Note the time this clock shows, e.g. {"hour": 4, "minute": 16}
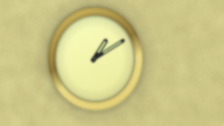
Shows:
{"hour": 1, "minute": 10}
